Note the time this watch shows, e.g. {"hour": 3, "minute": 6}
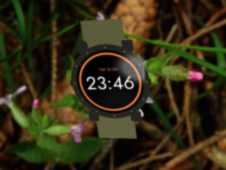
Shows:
{"hour": 23, "minute": 46}
